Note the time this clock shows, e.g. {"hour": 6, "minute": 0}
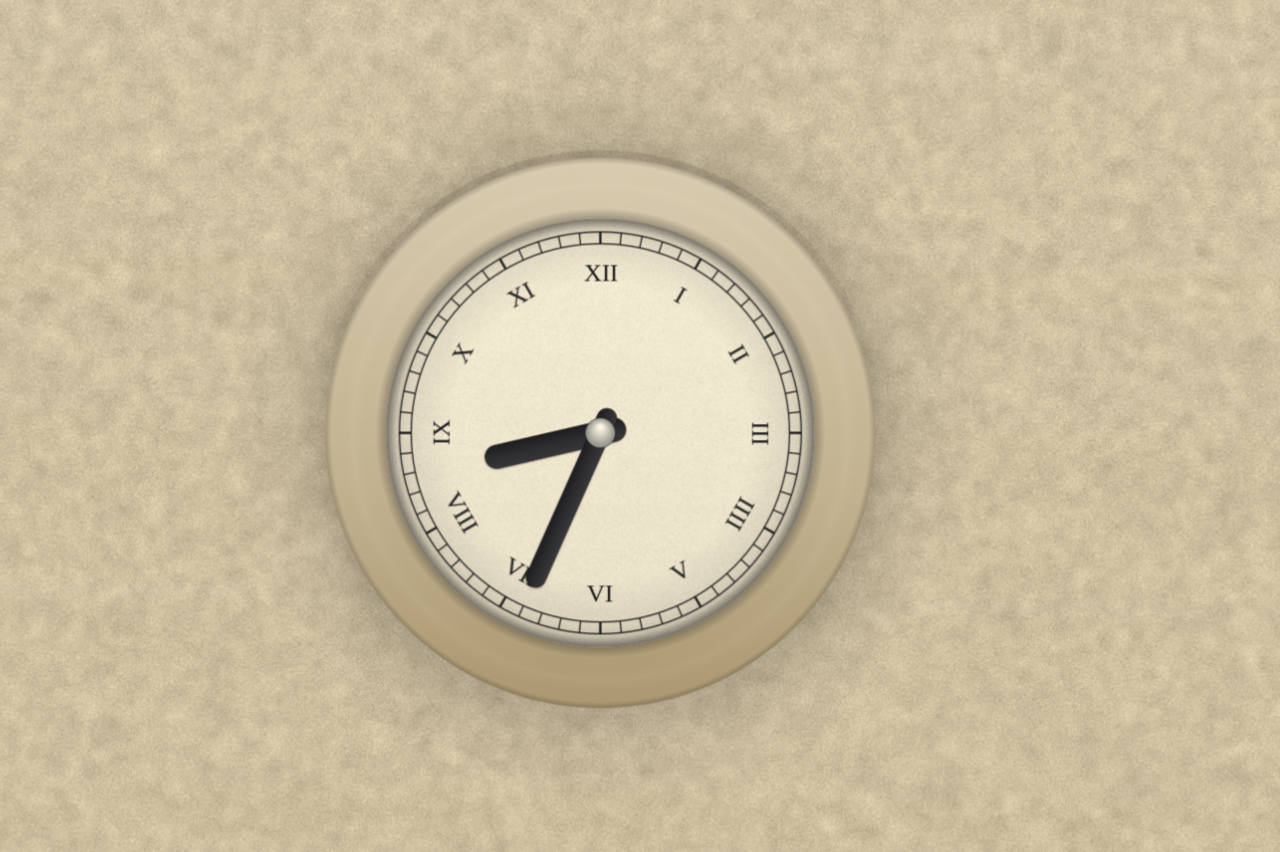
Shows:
{"hour": 8, "minute": 34}
